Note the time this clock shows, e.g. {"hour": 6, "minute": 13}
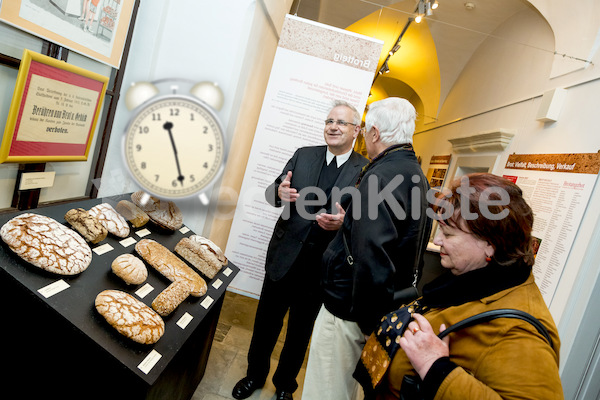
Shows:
{"hour": 11, "minute": 28}
